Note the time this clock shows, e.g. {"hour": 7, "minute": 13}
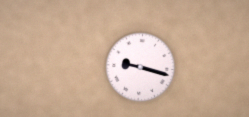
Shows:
{"hour": 9, "minute": 17}
